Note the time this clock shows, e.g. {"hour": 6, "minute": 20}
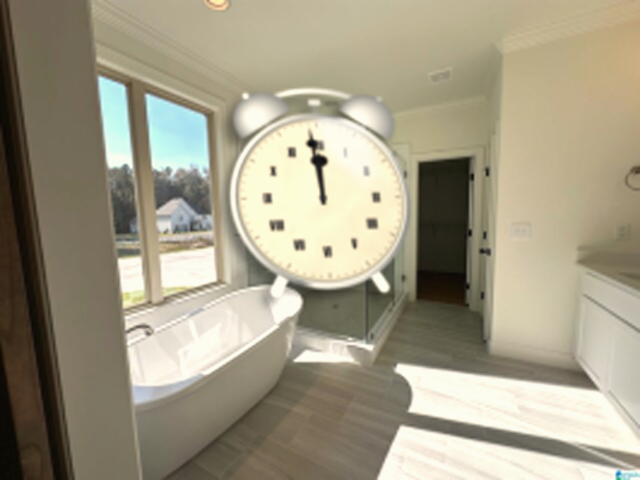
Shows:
{"hour": 11, "minute": 59}
